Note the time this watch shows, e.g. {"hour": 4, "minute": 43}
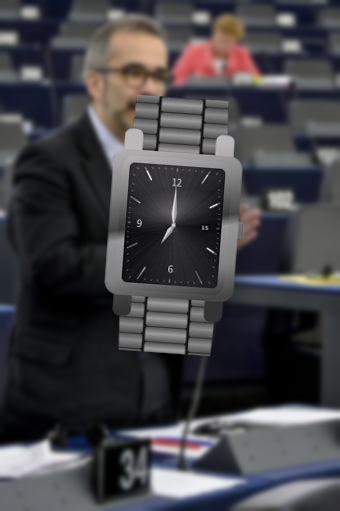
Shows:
{"hour": 7, "minute": 0}
